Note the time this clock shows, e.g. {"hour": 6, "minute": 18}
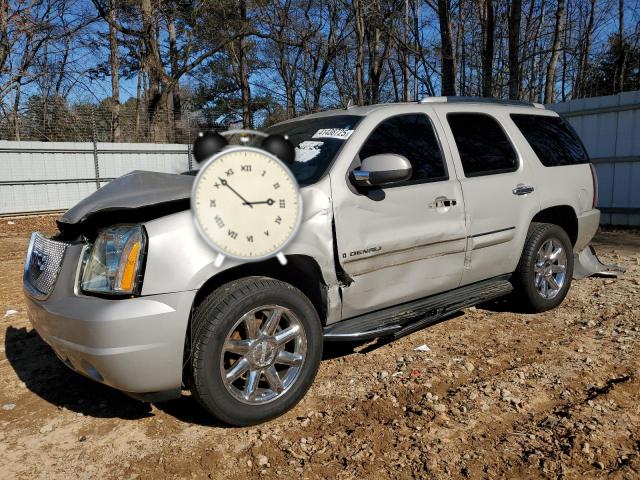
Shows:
{"hour": 2, "minute": 52}
